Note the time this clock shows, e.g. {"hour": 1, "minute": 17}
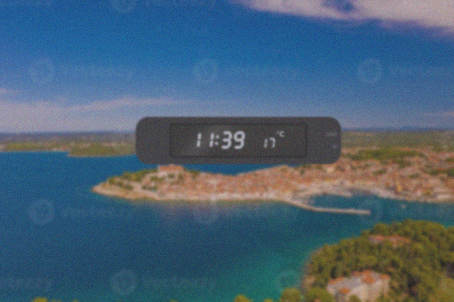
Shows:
{"hour": 11, "minute": 39}
